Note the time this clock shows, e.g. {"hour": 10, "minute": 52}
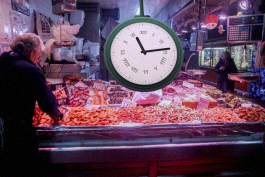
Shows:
{"hour": 11, "minute": 14}
